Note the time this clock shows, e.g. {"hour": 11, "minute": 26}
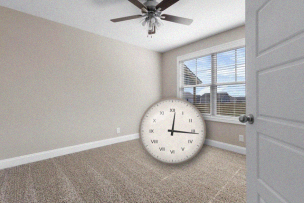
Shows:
{"hour": 12, "minute": 16}
